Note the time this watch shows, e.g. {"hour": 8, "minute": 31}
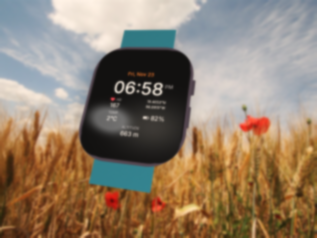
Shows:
{"hour": 6, "minute": 58}
